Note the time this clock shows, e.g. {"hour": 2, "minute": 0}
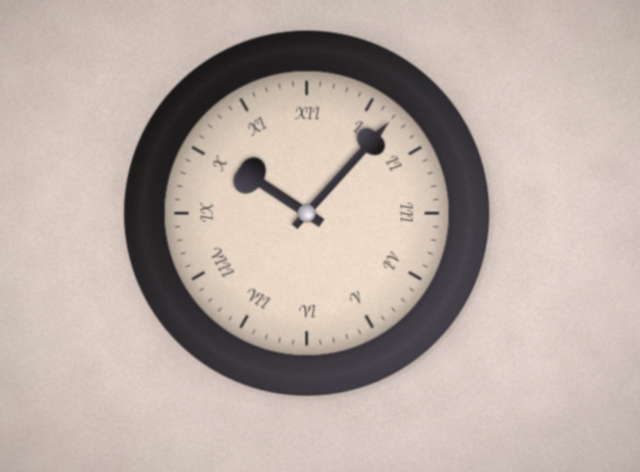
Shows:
{"hour": 10, "minute": 7}
